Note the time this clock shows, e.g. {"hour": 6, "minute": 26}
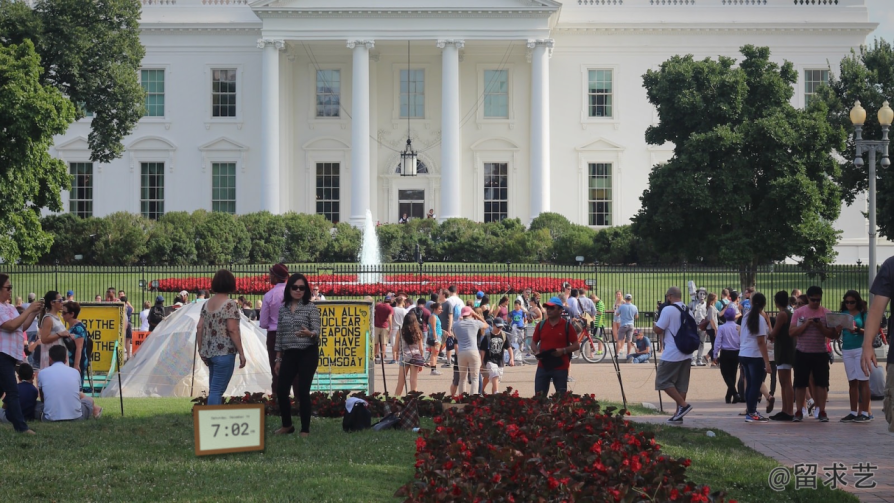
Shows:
{"hour": 7, "minute": 2}
